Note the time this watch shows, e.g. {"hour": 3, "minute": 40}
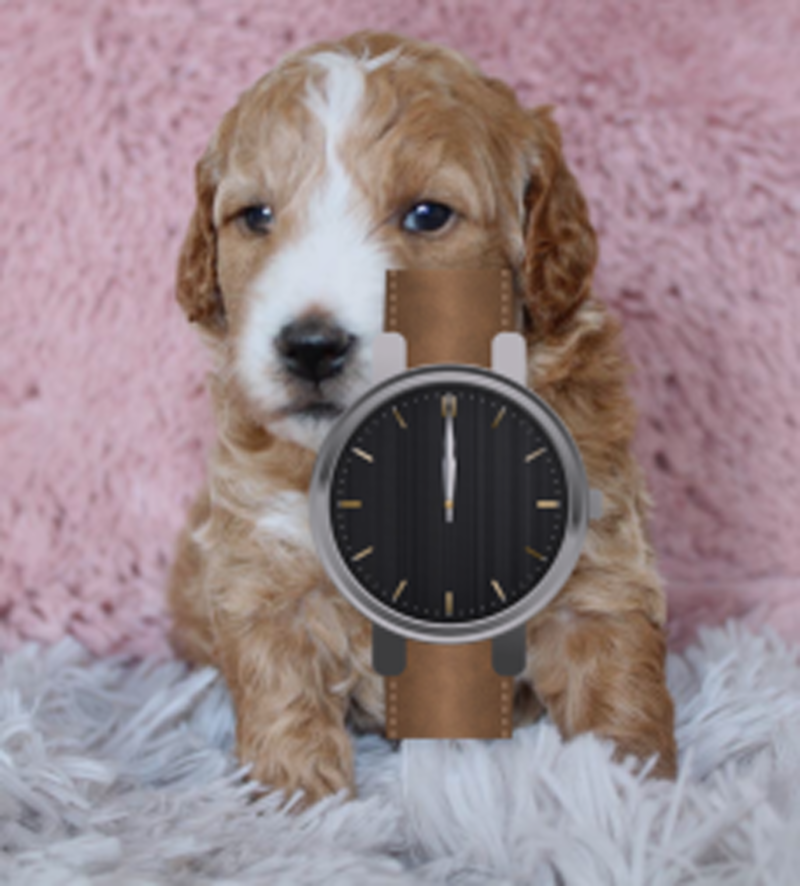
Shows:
{"hour": 12, "minute": 0}
